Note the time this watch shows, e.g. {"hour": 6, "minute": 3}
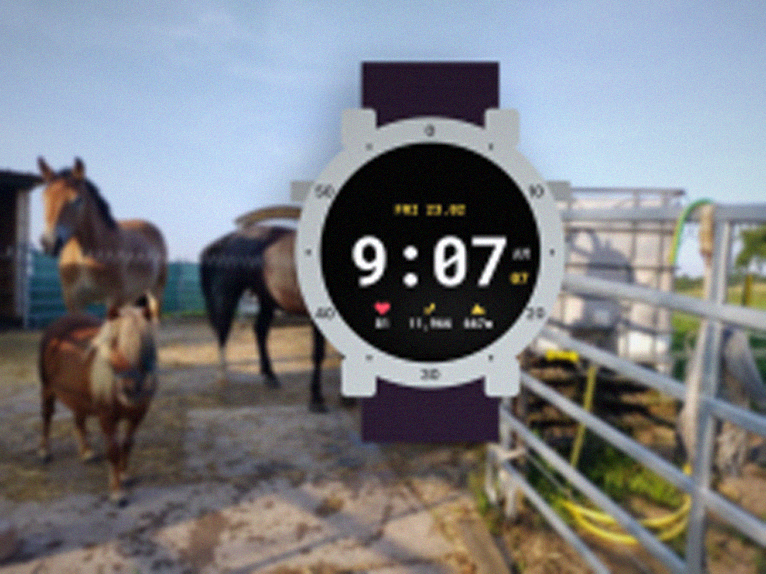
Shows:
{"hour": 9, "minute": 7}
